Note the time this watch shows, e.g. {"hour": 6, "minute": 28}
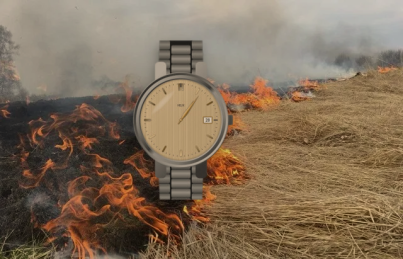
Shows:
{"hour": 1, "minute": 6}
